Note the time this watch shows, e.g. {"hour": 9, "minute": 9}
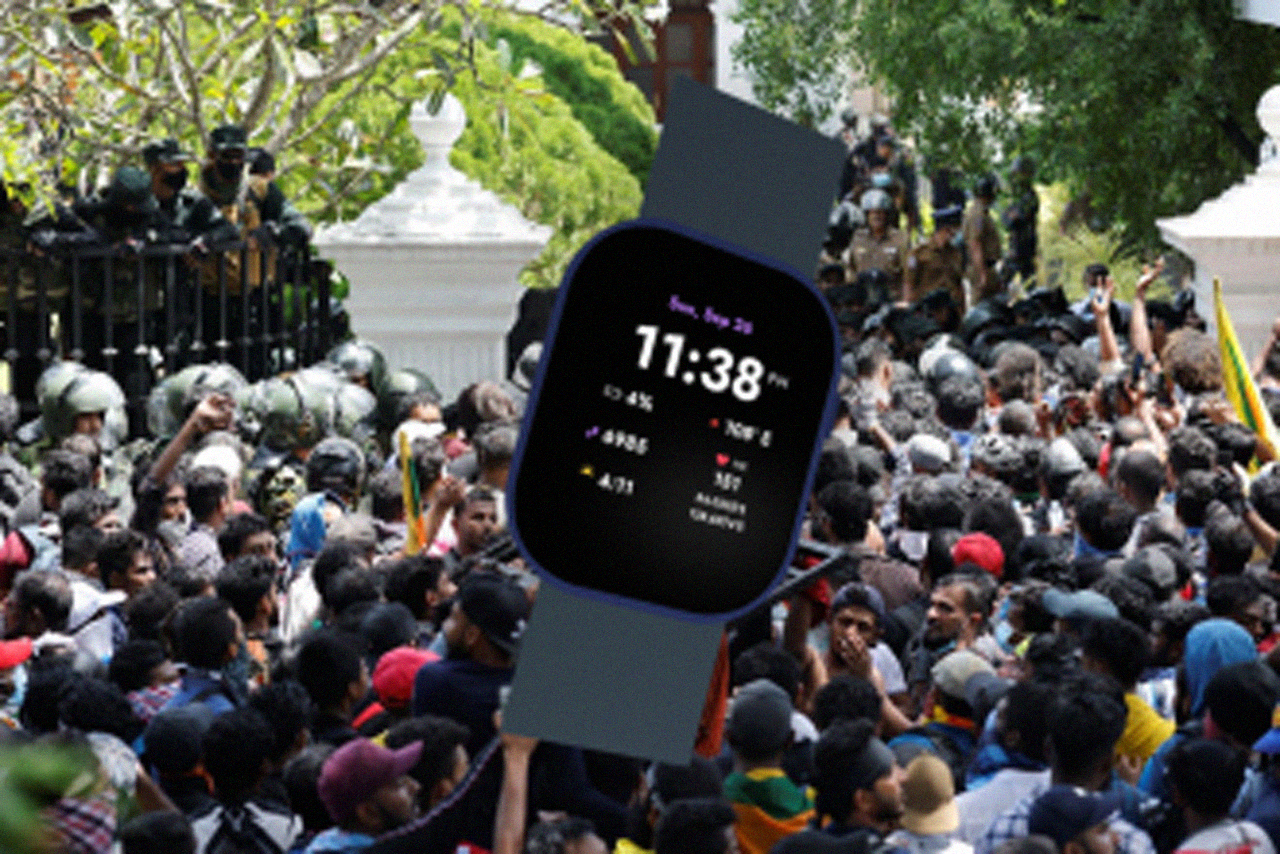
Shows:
{"hour": 11, "minute": 38}
